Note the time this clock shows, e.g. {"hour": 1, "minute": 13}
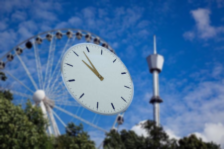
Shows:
{"hour": 10, "minute": 58}
